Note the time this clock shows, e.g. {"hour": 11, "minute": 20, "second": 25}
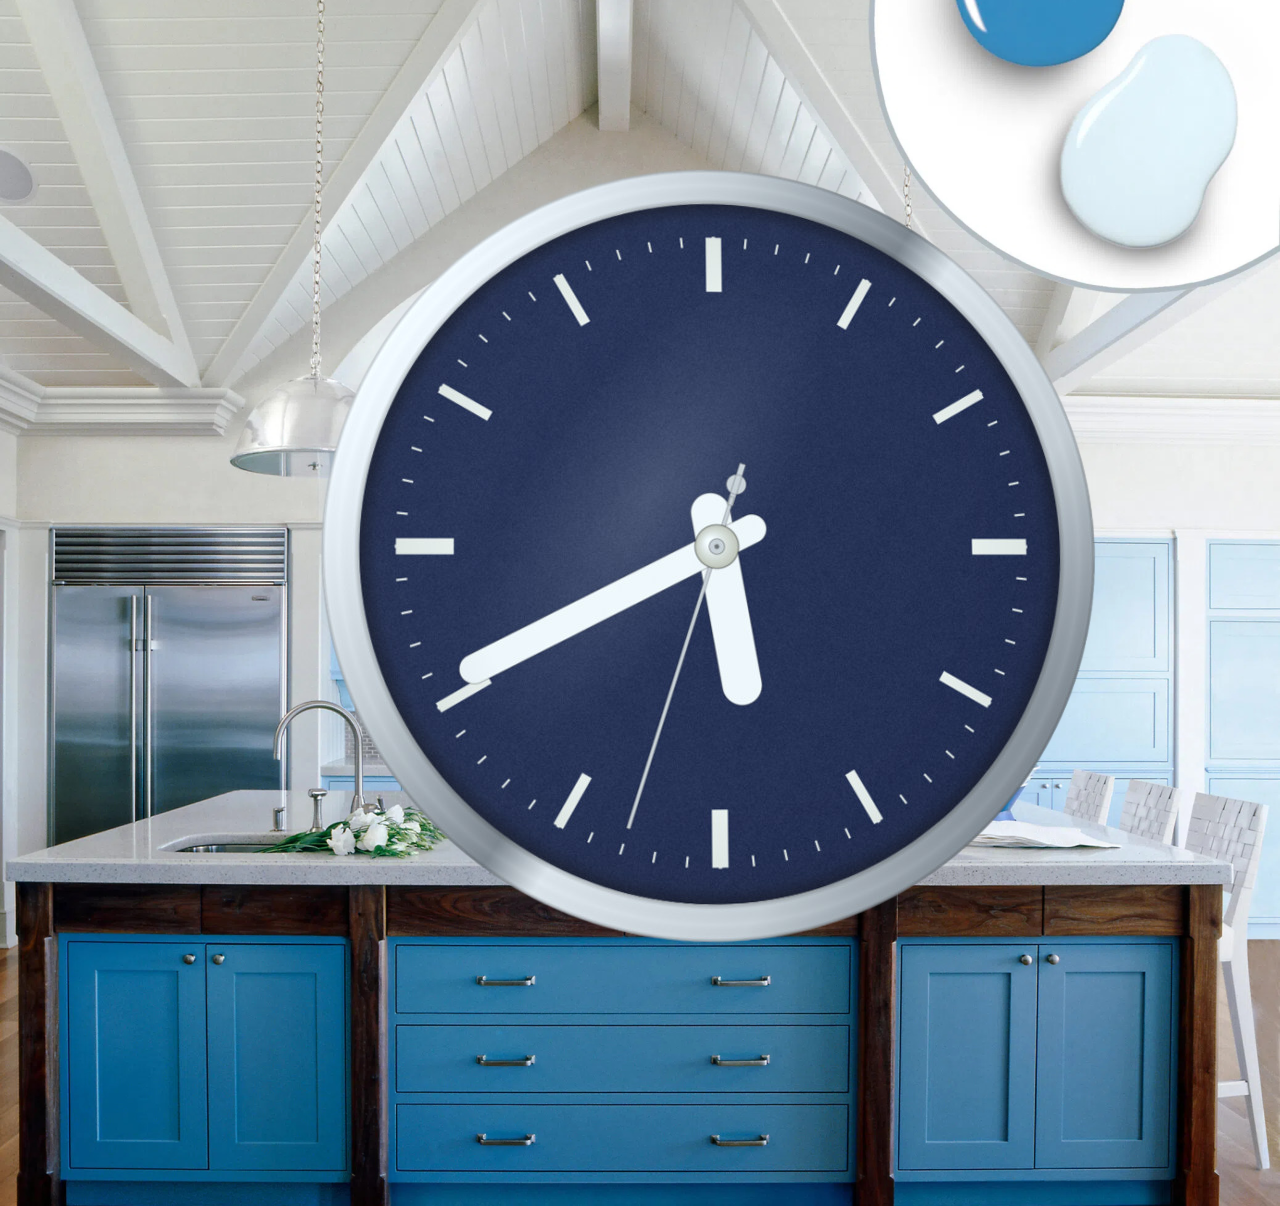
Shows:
{"hour": 5, "minute": 40, "second": 33}
